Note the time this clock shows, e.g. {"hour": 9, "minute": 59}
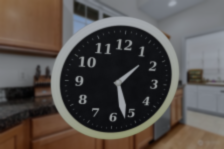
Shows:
{"hour": 1, "minute": 27}
